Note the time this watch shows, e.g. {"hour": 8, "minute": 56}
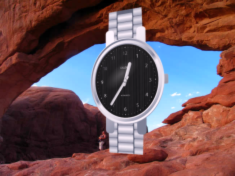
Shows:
{"hour": 12, "minute": 36}
